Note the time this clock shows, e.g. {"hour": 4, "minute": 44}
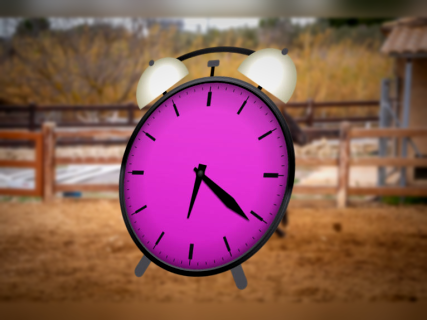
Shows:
{"hour": 6, "minute": 21}
